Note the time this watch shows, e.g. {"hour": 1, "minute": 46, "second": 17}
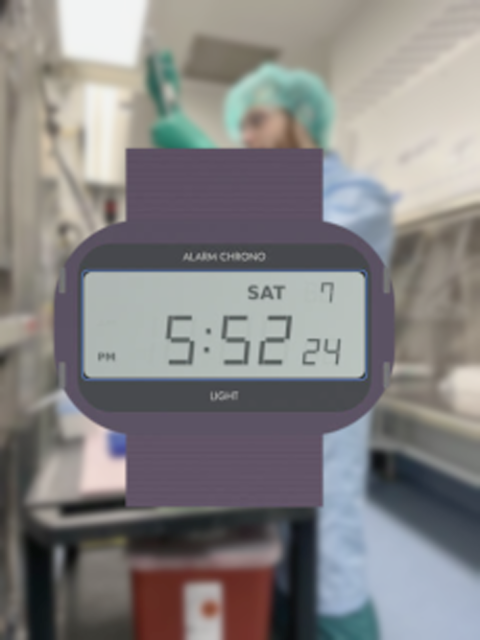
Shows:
{"hour": 5, "minute": 52, "second": 24}
